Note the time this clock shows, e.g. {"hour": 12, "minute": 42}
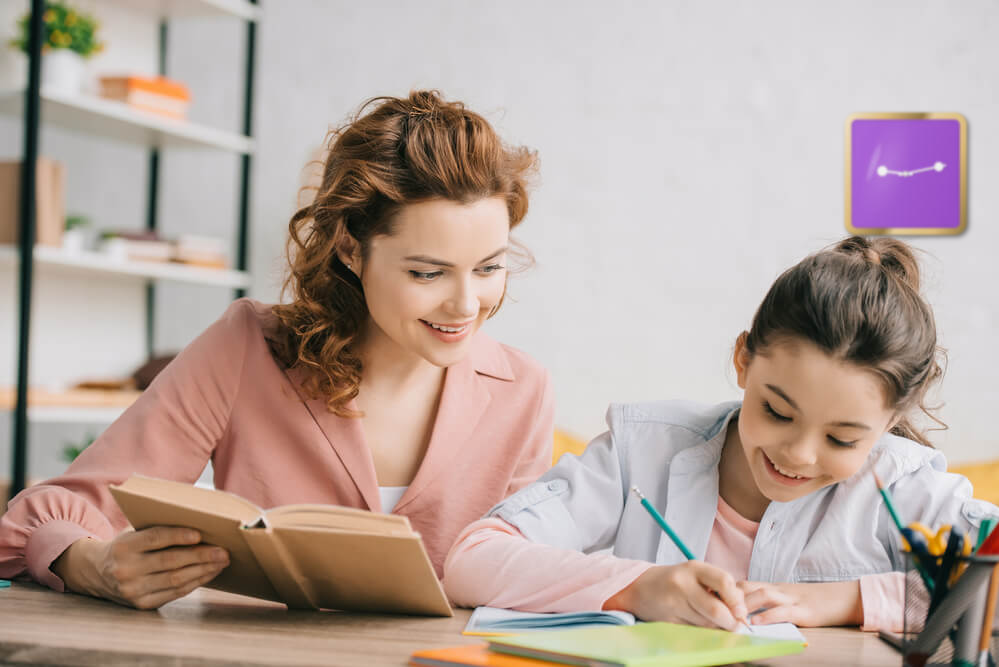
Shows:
{"hour": 9, "minute": 13}
